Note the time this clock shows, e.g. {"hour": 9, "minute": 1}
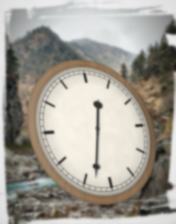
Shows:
{"hour": 12, "minute": 33}
